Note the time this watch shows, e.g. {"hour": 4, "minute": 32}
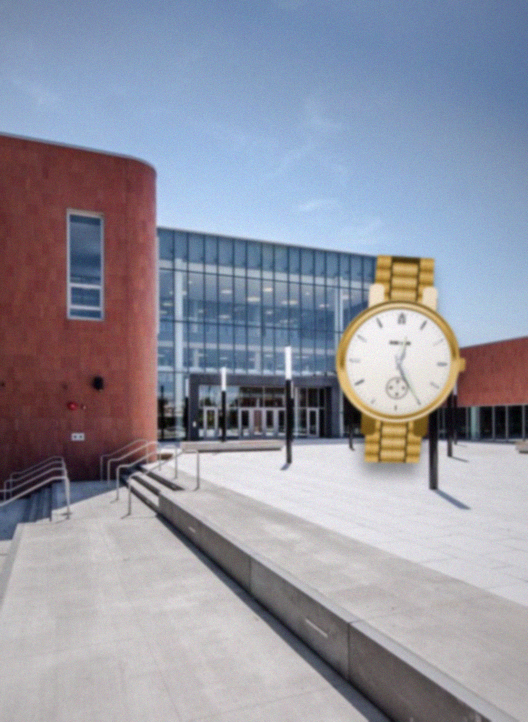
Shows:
{"hour": 12, "minute": 25}
